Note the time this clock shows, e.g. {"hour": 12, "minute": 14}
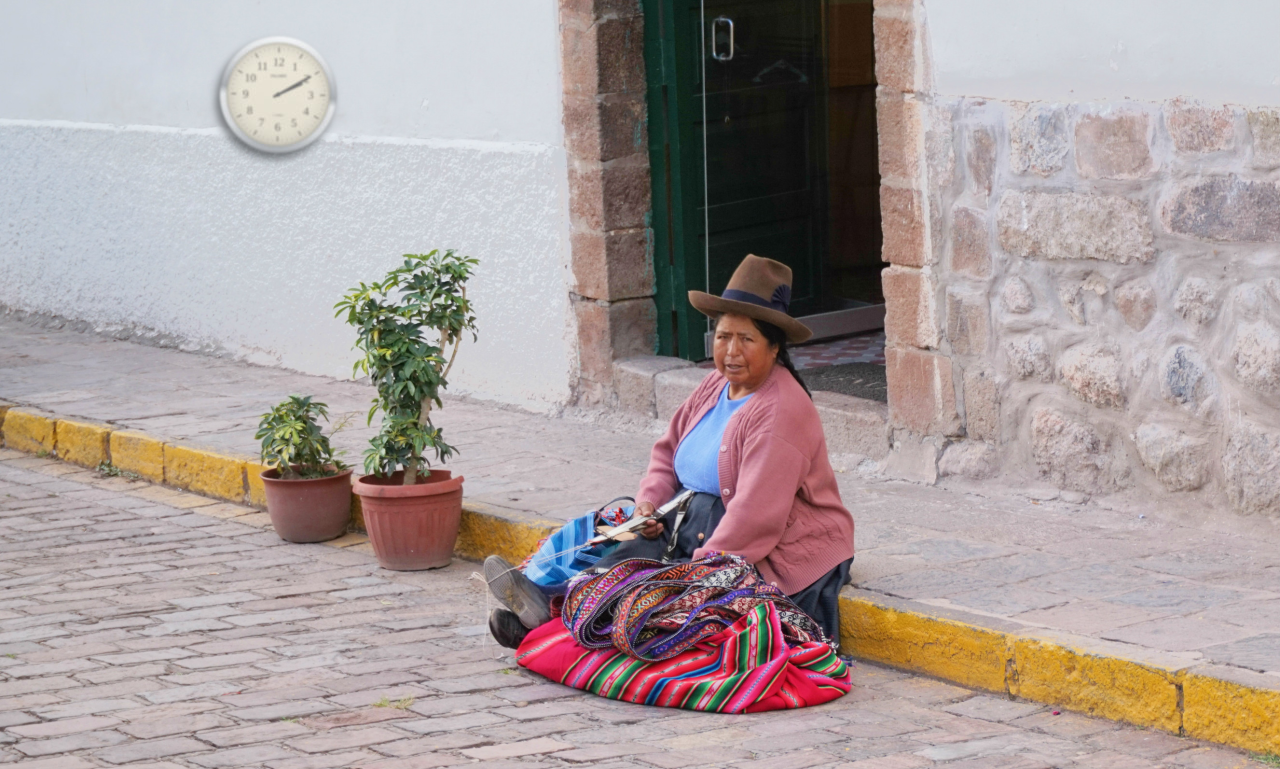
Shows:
{"hour": 2, "minute": 10}
